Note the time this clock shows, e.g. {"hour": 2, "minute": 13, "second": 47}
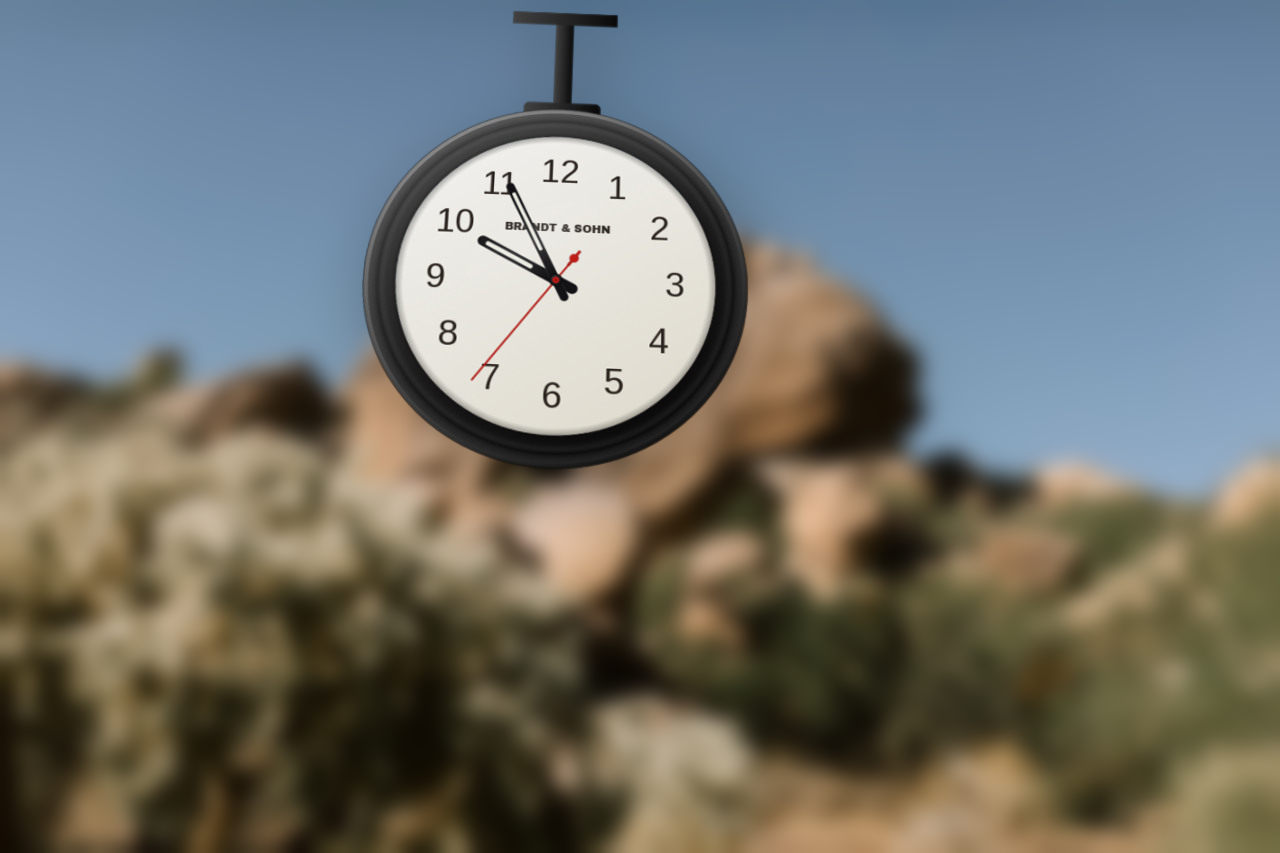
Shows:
{"hour": 9, "minute": 55, "second": 36}
